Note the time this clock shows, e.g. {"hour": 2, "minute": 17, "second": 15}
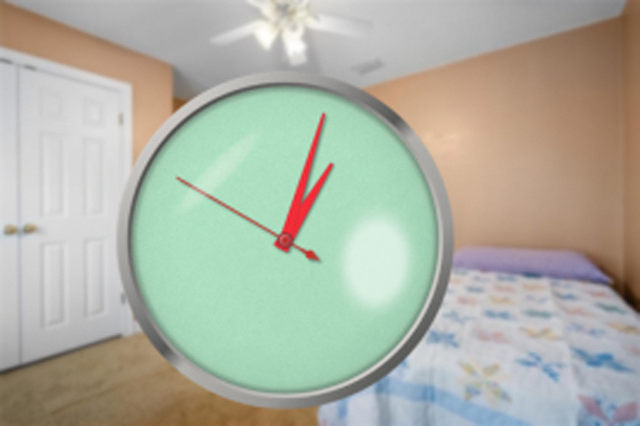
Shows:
{"hour": 1, "minute": 2, "second": 50}
